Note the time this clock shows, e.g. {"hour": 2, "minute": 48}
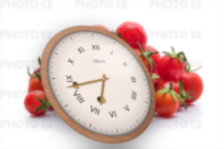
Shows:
{"hour": 6, "minute": 43}
